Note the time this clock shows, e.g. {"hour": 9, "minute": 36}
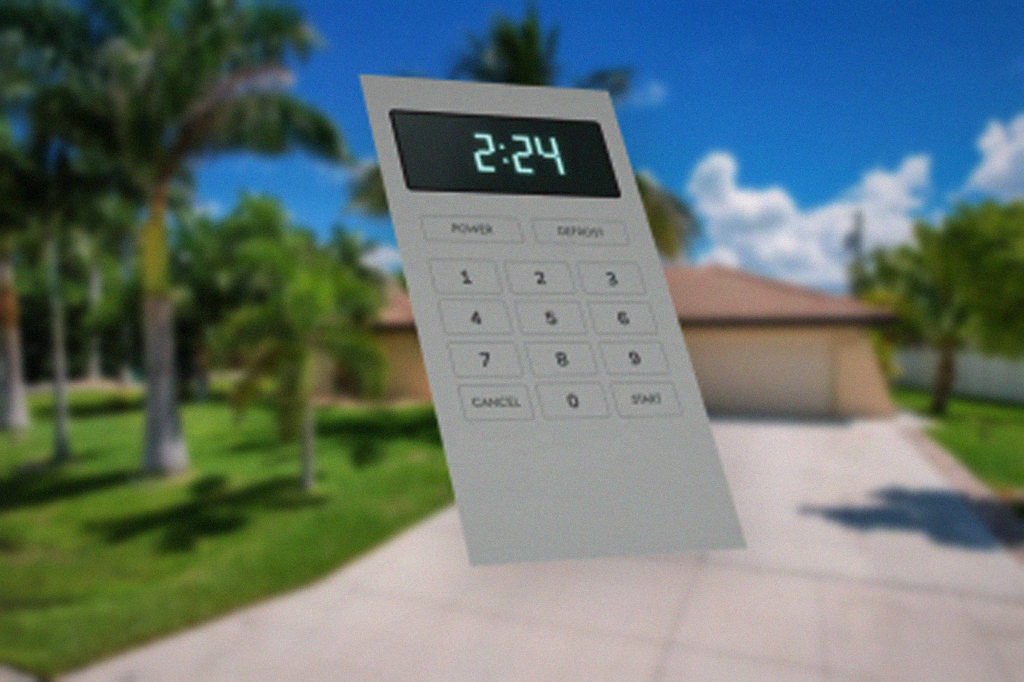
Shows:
{"hour": 2, "minute": 24}
